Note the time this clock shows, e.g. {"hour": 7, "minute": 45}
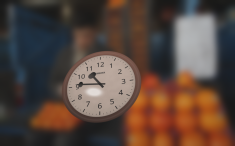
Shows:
{"hour": 10, "minute": 46}
